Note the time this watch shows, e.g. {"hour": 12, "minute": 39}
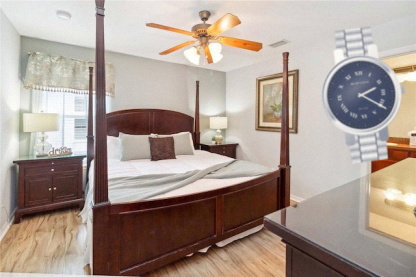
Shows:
{"hour": 2, "minute": 21}
